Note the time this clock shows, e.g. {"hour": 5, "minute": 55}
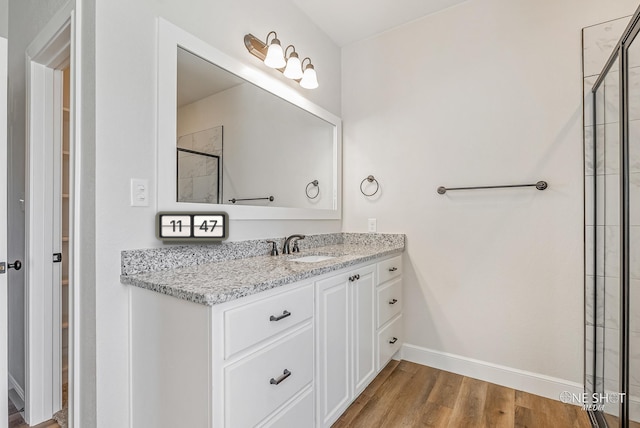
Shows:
{"hour": 11, "minute": 47}
